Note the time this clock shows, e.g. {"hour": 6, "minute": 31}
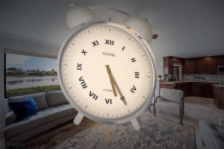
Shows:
{"hour": 5, "minute": 25}
